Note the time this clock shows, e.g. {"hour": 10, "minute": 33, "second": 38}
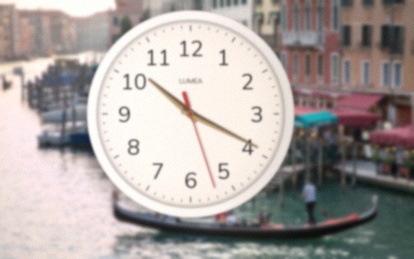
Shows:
{"hour": 10, "minute": 19, "second": 27}
